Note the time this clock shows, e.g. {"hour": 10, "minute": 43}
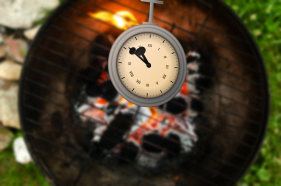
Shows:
{"hour": 10, "minute": 51}
